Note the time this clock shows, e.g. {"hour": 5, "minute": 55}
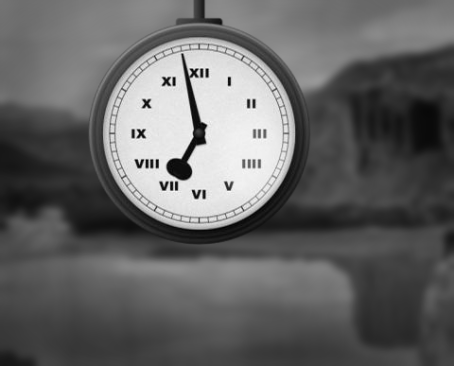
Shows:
{"hour": 6, "minute": 58}
